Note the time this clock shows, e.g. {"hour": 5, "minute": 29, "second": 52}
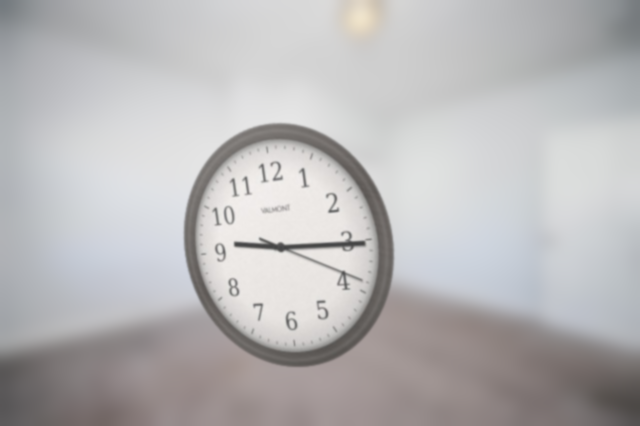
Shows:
{"hour": 9, "minute": 15, "second": 19}
